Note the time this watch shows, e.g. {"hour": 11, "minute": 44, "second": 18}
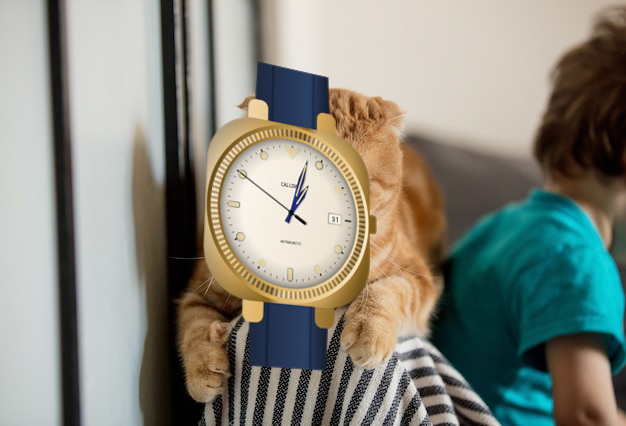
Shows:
{"hour": 1, "minute": 2, "second": 50}
